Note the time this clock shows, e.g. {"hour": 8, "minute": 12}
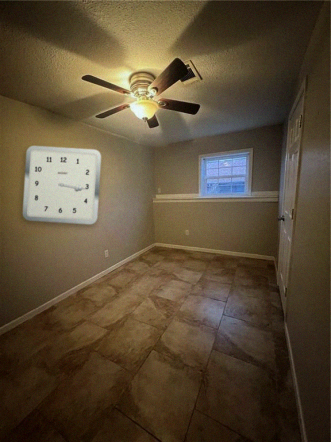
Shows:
{"hour": 3, "minute": 16}
